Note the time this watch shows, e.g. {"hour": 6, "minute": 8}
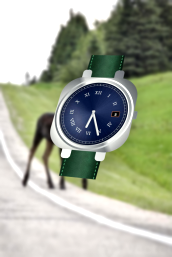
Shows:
{"hour": 6, "minute": 26}
